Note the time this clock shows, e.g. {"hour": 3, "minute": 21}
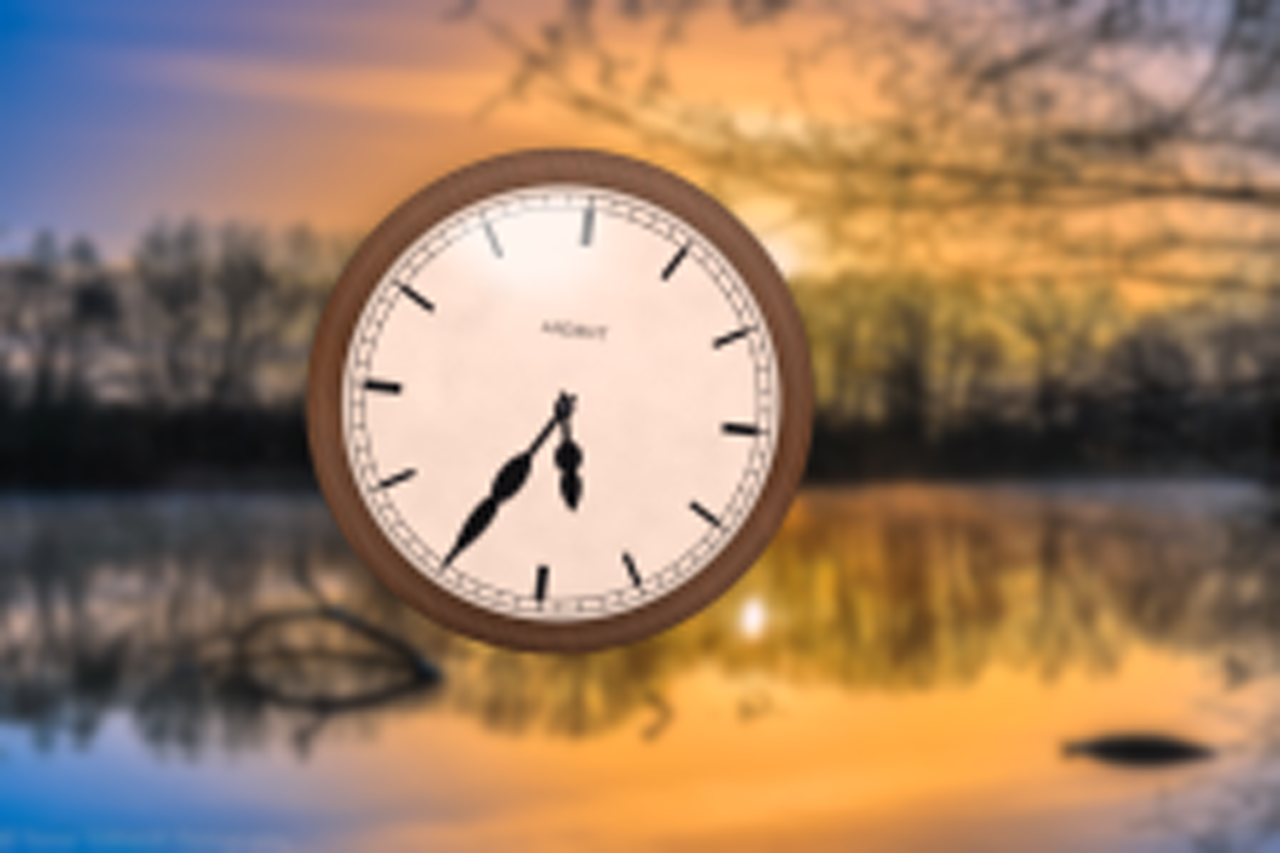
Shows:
{"hour": 5, "minute": 35}
